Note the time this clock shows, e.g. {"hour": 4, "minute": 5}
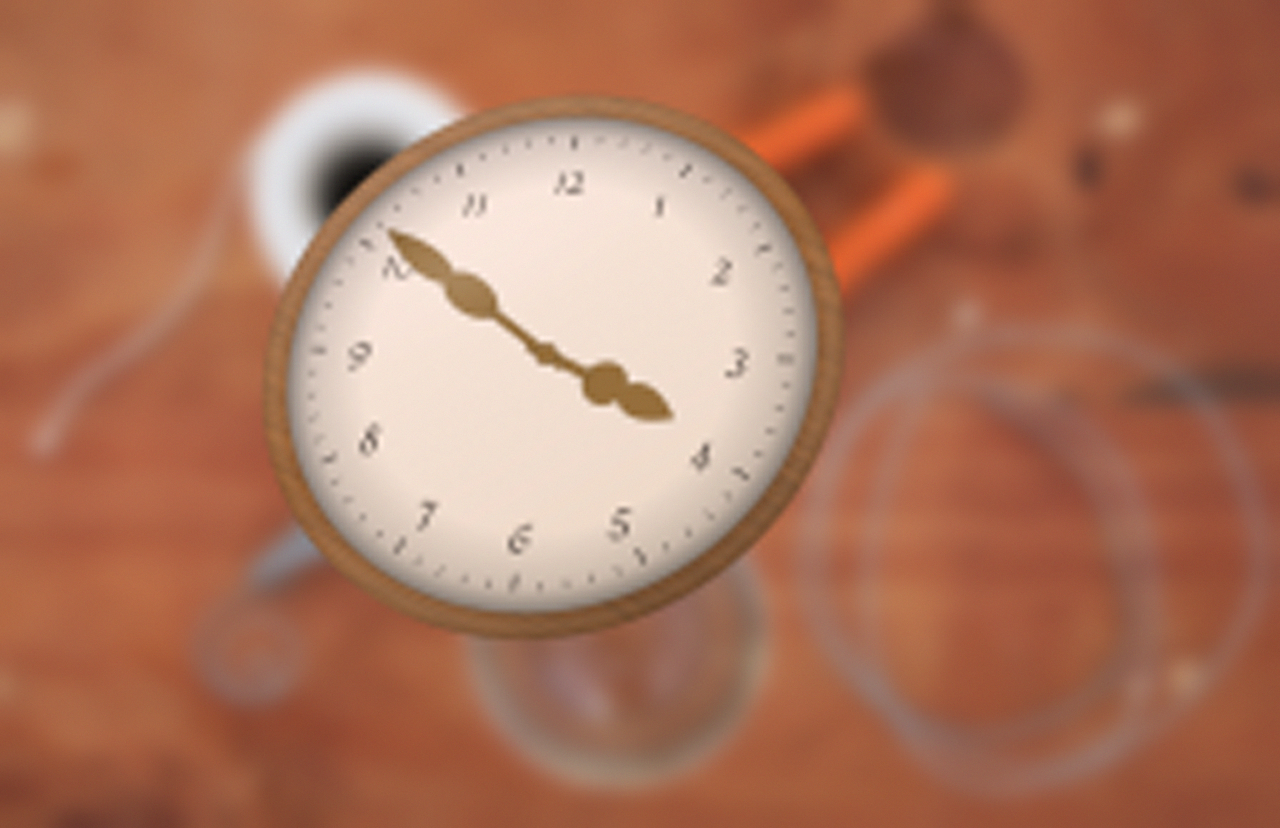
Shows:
{"hour": 3, "minute": 51}
